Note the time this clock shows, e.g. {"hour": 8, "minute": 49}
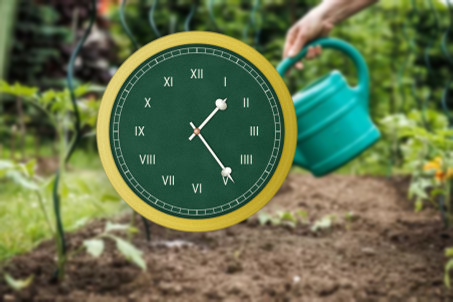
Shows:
{"hour": 1, "minute": 24}
